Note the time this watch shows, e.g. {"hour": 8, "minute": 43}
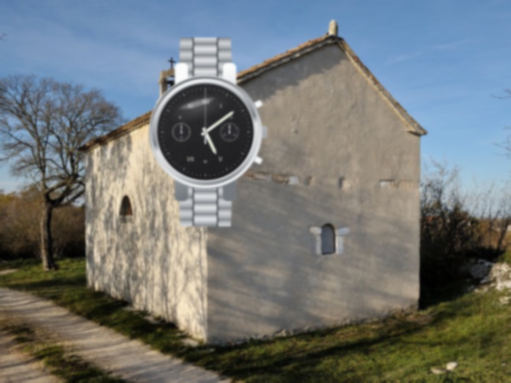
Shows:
{"hour": 5, "minute": 9}
